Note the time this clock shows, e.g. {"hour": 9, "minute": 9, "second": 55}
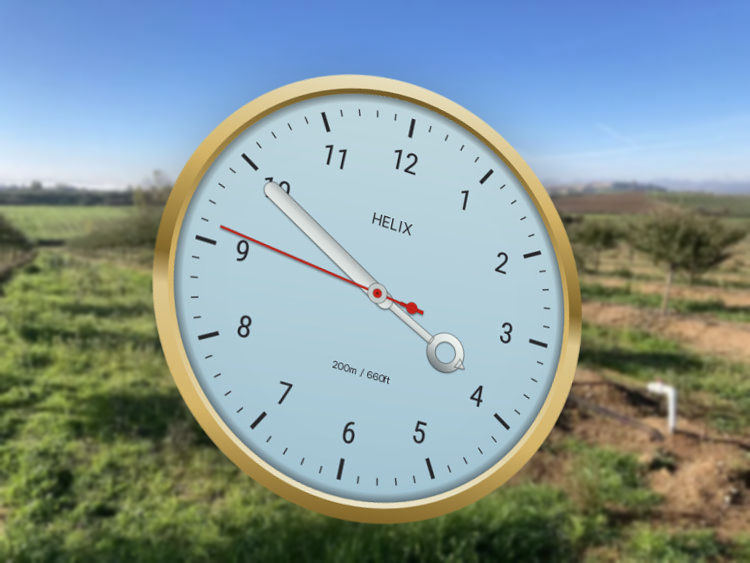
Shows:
{"hour": 3, "minute": 49, "second": 46}
